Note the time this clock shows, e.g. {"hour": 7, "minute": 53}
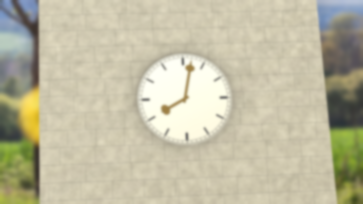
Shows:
{"hour": 8, "minute": 2}
